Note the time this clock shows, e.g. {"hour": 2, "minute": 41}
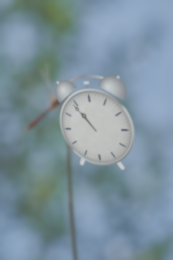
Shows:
{"hour": 10, "minute": 54}
